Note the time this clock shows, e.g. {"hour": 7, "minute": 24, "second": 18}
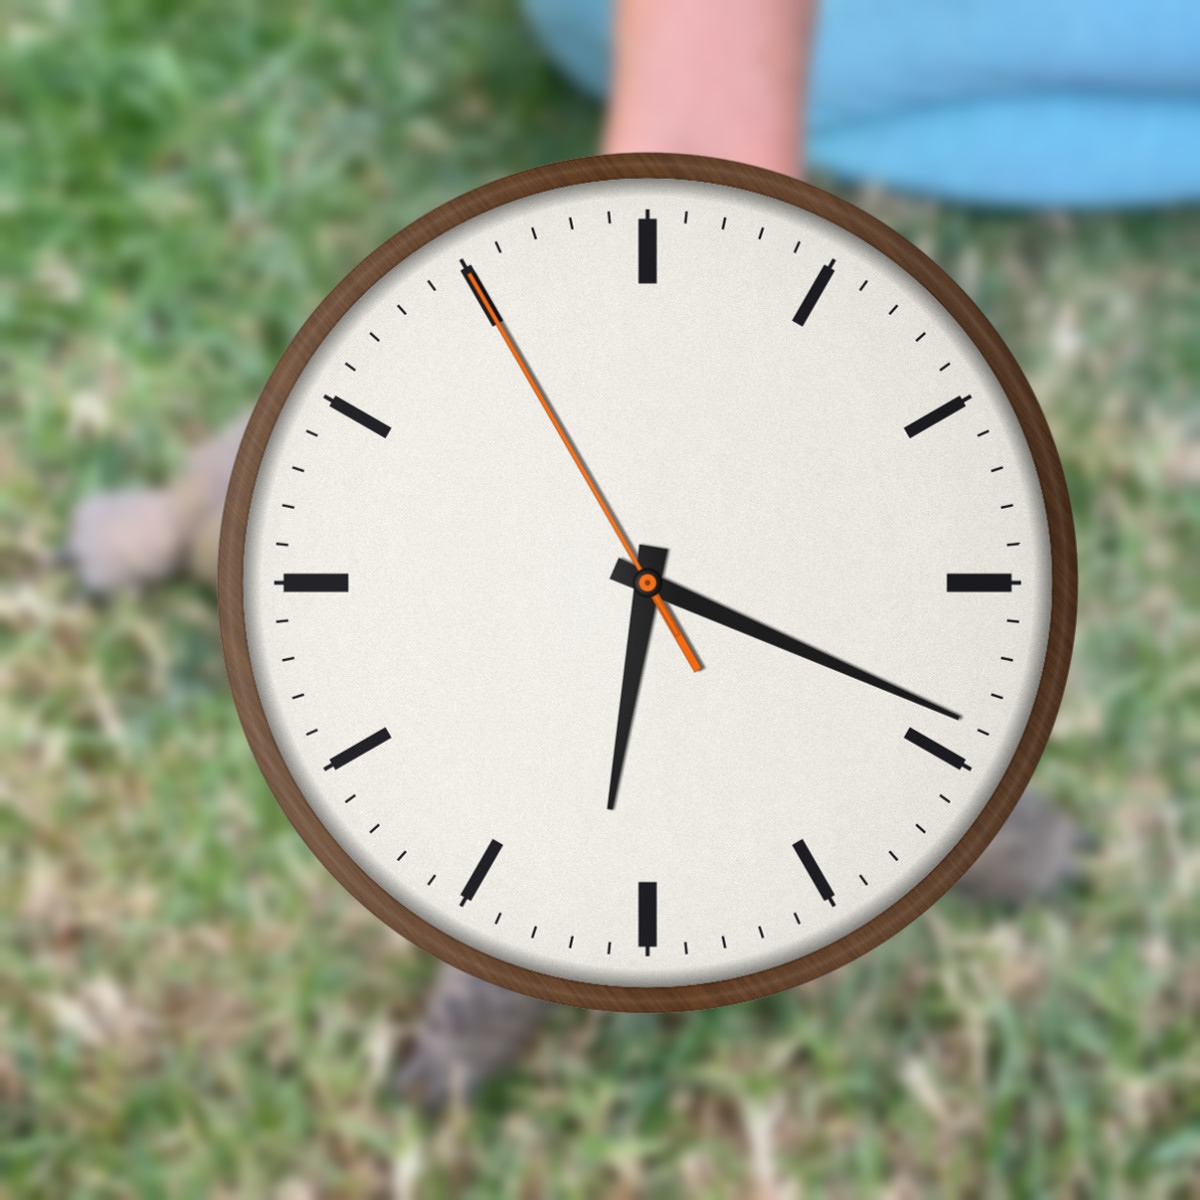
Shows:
{"hour": 6, "minute": 18, "second": 55}
